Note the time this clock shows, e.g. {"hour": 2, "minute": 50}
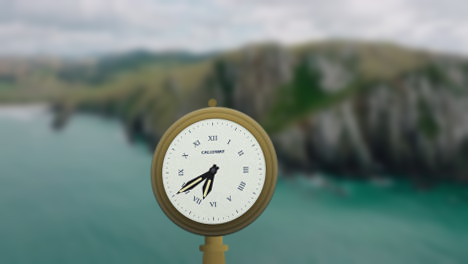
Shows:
{"hour": 6, "minute": 40}
